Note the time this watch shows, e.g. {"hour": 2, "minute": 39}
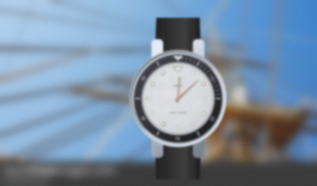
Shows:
{"hour": 12, "minute": 8}
